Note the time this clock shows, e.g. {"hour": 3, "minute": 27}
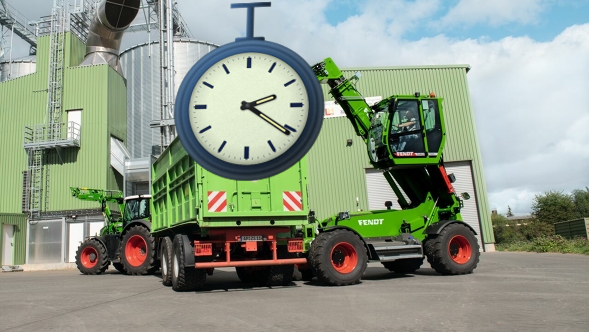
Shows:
{"hour": 2, "minute": 21}
